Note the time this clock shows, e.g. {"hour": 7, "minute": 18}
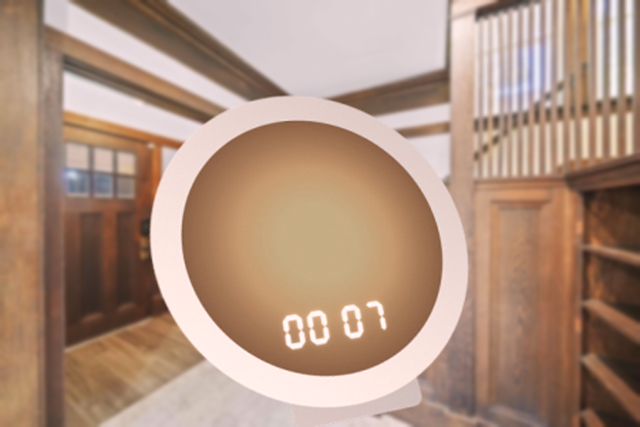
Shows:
{"hour": 0, "minute": 7}
